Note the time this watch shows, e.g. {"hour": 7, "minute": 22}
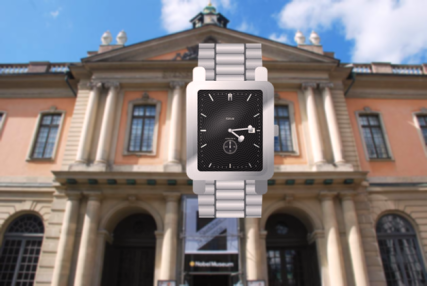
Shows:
{"hour": 4, "minute": 14}
